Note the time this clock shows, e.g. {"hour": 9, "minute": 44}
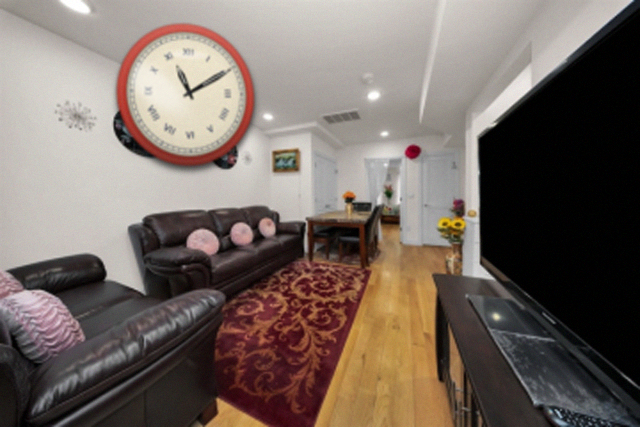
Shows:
{"hour": 11, "minute": 10}
